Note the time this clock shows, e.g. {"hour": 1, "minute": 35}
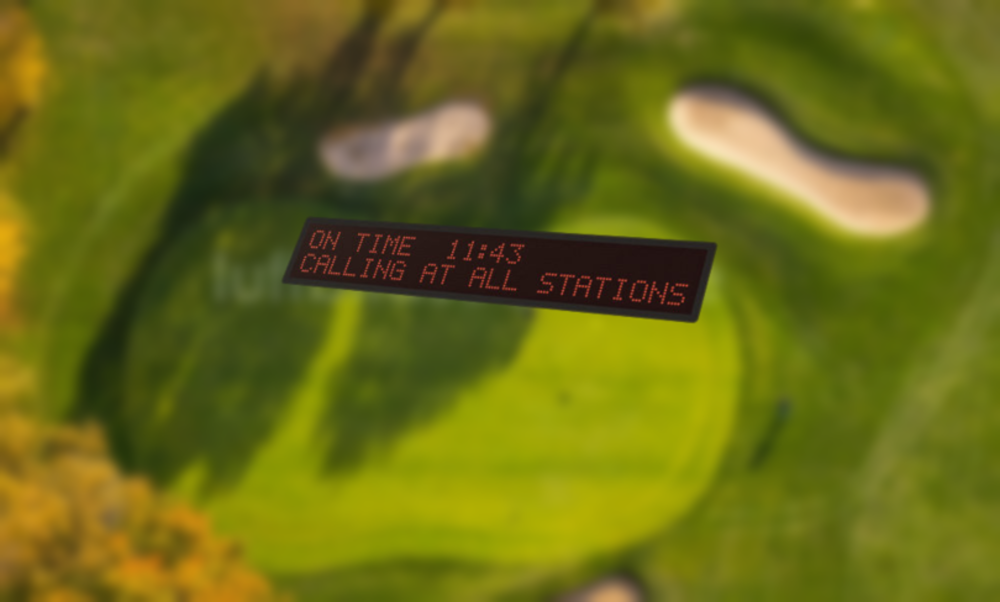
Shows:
{"hour": 11, "minute": 43}
